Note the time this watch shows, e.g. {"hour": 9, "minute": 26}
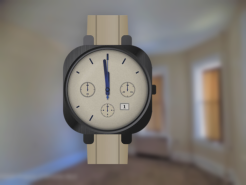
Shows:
{"hour": 11, "minute": 59}
